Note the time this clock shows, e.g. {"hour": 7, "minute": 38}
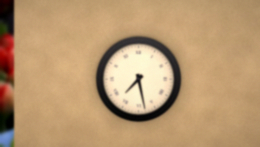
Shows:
{"hour": 7, "minute": 28}
